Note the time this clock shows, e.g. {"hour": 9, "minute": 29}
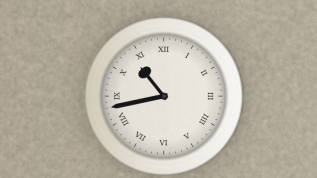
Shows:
{"hour": 10, "minute": 43}
